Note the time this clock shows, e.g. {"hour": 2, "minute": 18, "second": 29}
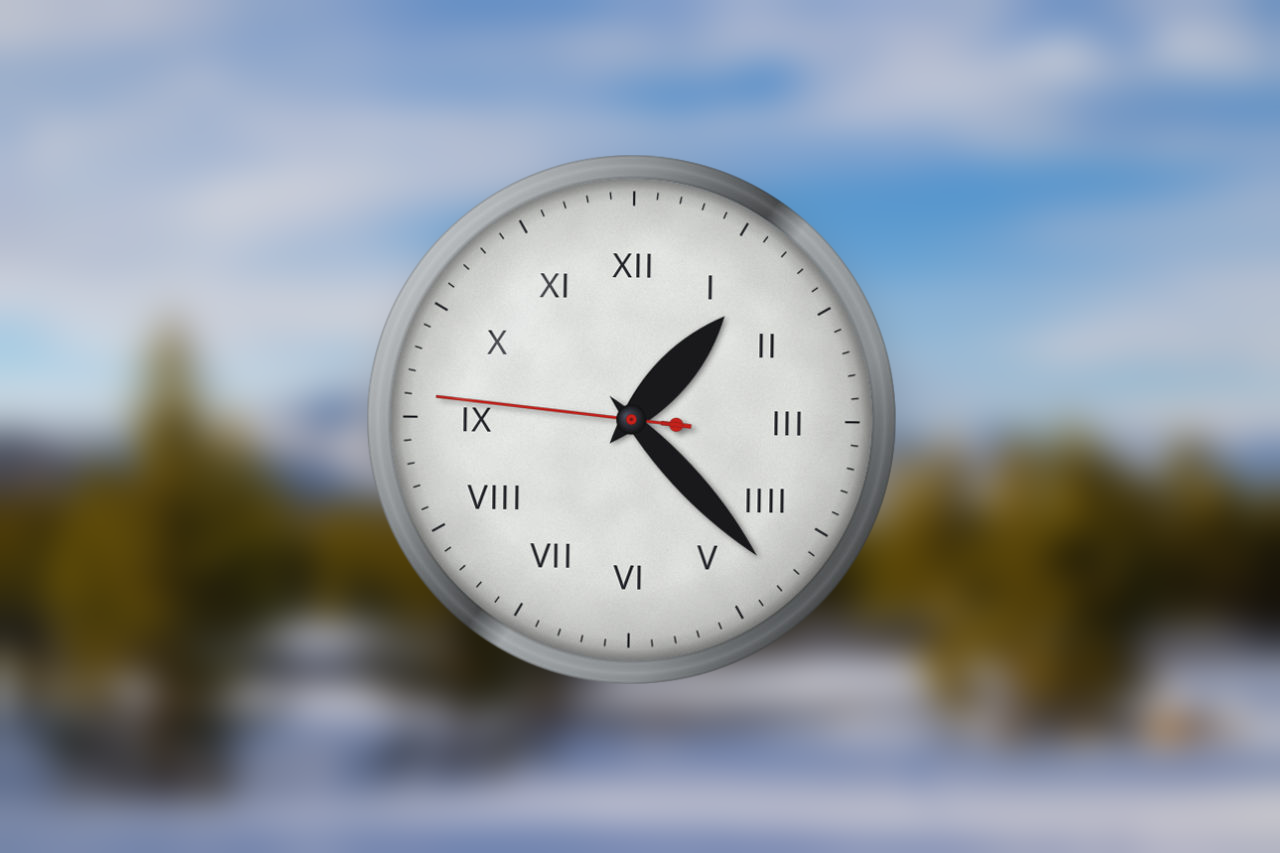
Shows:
{"hour": 1, "minute": 22, "second": 46}
